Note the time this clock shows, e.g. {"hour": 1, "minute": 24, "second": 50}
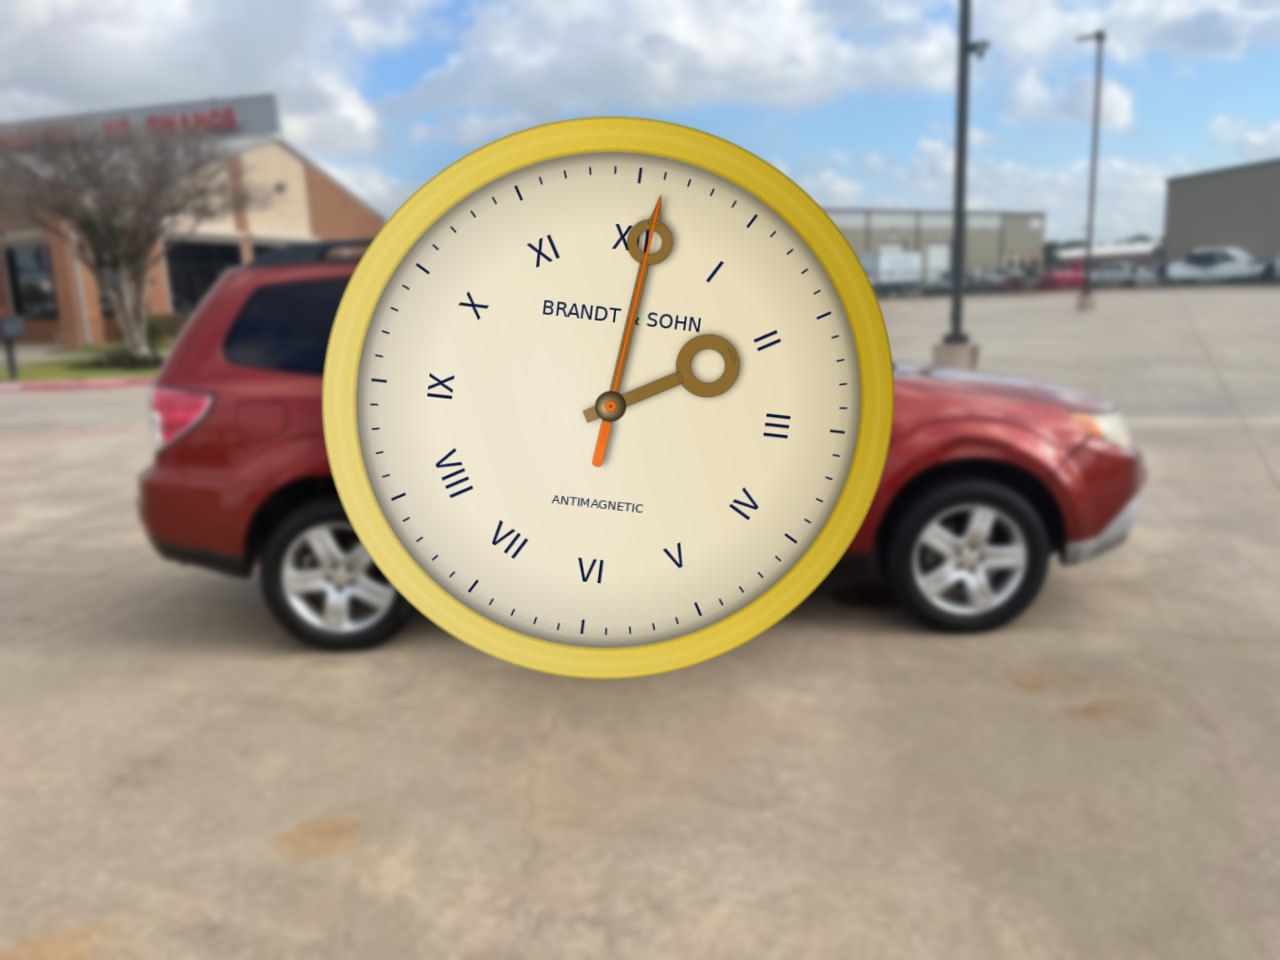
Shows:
{"hour": 2, "minute": 1, "second": 1}
